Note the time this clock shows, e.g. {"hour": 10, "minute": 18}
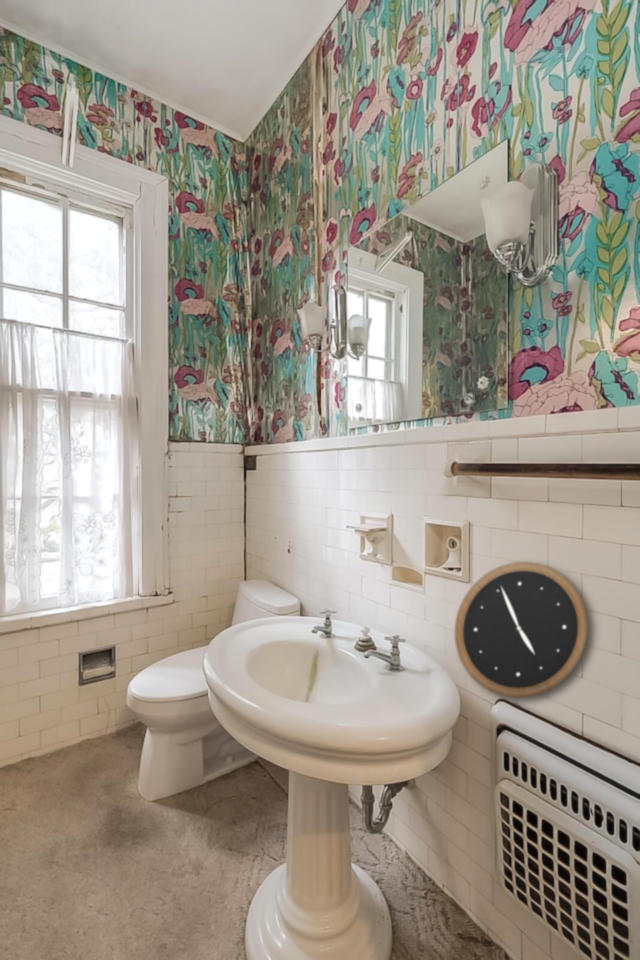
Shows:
{"hour": 4, "minute": 56}
